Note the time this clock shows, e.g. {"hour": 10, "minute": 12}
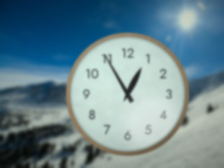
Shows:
{"hour": 12, "minute": 55}
